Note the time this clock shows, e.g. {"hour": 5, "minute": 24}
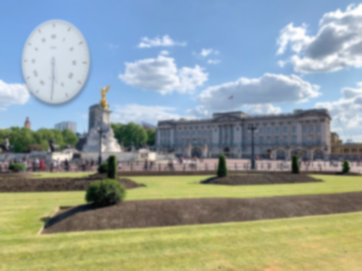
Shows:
{"hour": 5, "minute": 30}
